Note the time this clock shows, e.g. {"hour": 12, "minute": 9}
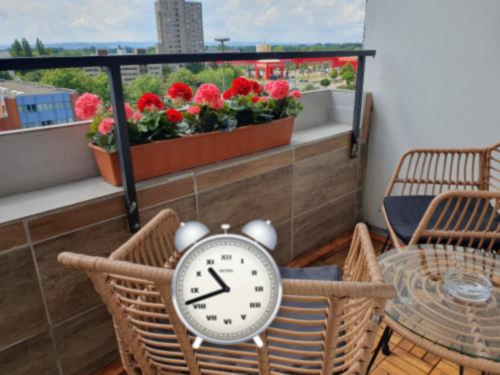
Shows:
{"hour": 10, "minute": 42}
